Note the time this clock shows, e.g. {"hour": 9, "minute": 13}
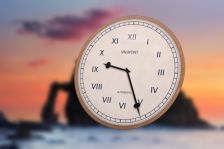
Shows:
{"hour": 9, "minute": 26}
